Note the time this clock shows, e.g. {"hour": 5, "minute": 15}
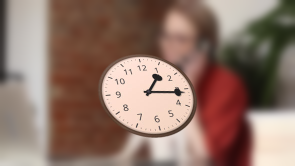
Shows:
{"hour": 1, "minute": 16}
